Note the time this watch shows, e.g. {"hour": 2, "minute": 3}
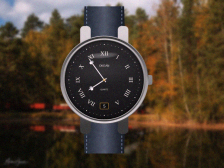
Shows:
{"hour": 7, "minute": 54}
